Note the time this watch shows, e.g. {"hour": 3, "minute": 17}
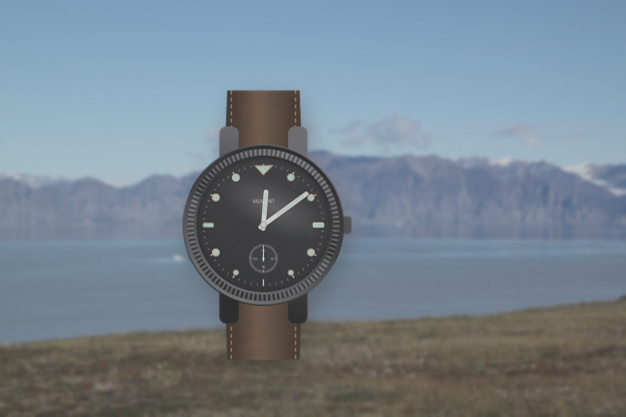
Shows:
{"hour": 12, "minute": 9}
